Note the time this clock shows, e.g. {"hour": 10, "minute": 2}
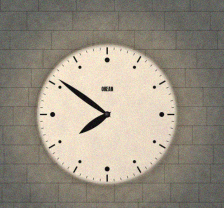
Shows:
{"hour": 7, "minute": 51}
